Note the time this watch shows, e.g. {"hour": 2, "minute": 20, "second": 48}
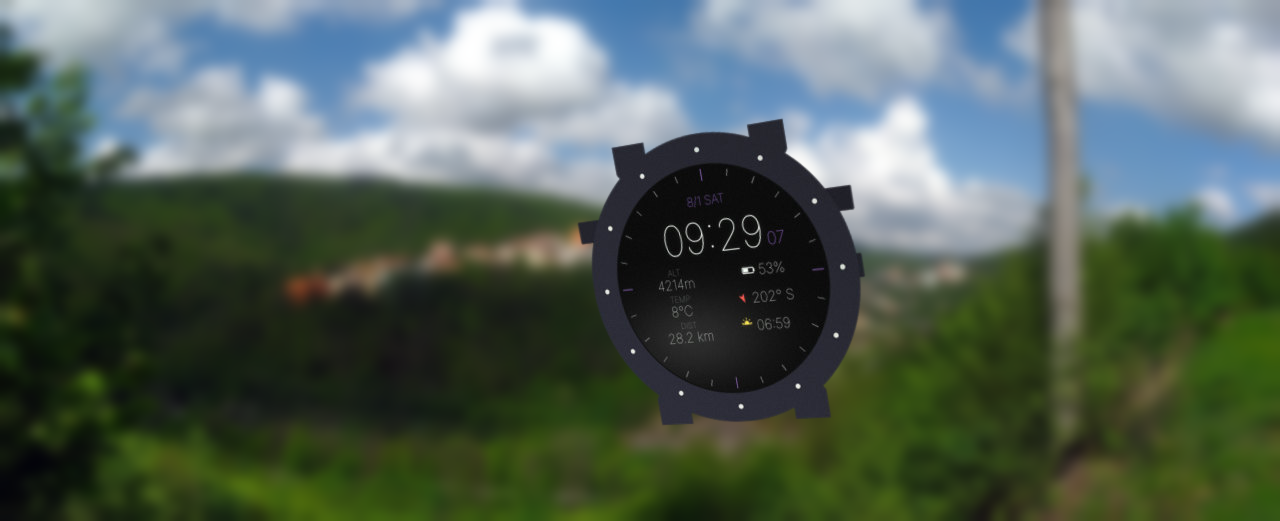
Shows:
{"hour": 9, "minute": 29, "second": 7}
